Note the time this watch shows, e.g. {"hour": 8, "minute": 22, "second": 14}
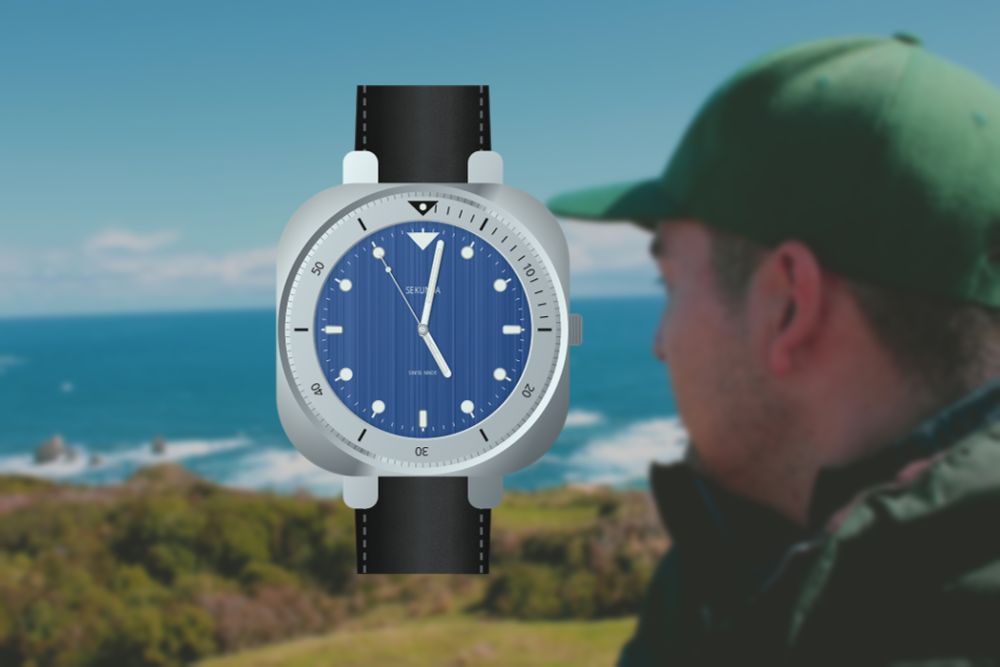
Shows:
{"hour": 5, "minute": 1, "second": 55}
